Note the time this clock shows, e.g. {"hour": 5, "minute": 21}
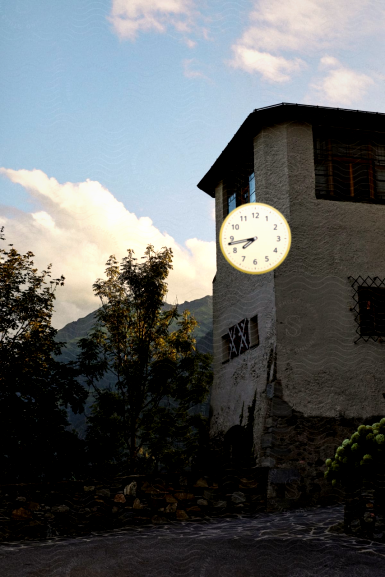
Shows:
{"hour": 7, "minute": 43}
